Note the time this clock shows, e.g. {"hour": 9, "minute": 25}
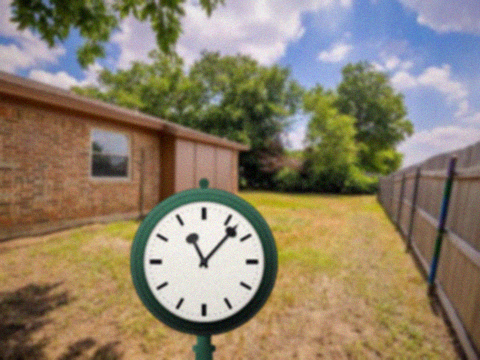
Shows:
{"hour": 11, "minute": 7}
